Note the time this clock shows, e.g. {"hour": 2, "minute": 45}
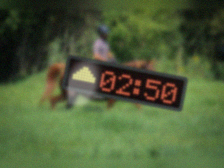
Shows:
{"hour": 2, "minute": 50}
